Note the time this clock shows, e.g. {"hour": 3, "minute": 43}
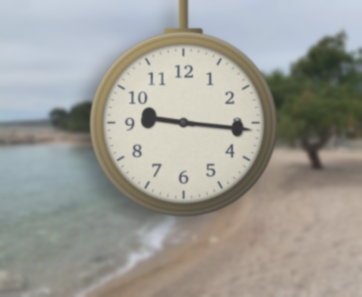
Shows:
{"hour": 9, "minute": 16}
